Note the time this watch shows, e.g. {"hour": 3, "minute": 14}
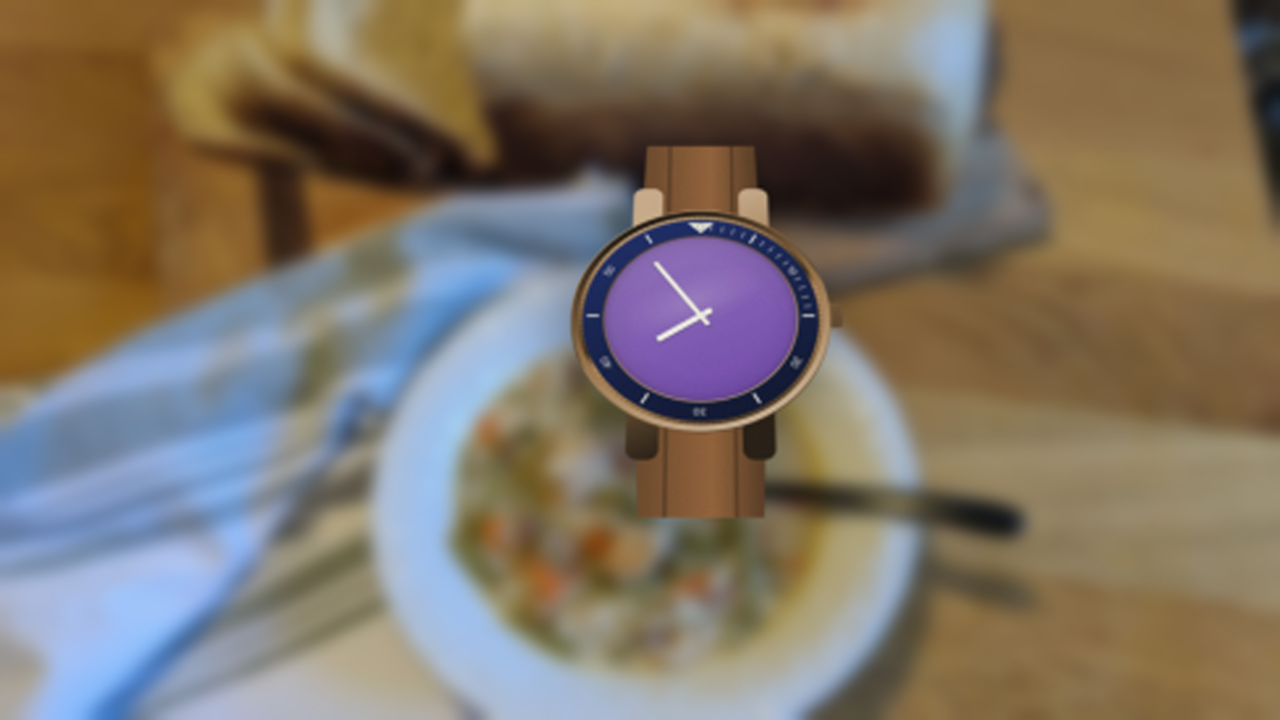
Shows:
{"hour": 7, "minute": 54}
